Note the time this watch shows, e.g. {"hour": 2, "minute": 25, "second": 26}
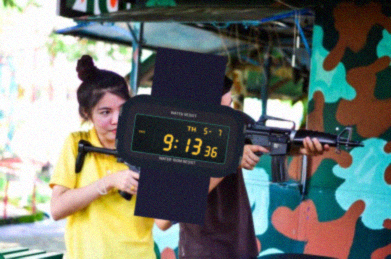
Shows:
{"hour": 9, "minute": 13, "second": 36}
